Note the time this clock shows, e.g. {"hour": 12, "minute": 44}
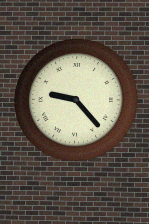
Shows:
{"hour": 9, "minute": 23}
